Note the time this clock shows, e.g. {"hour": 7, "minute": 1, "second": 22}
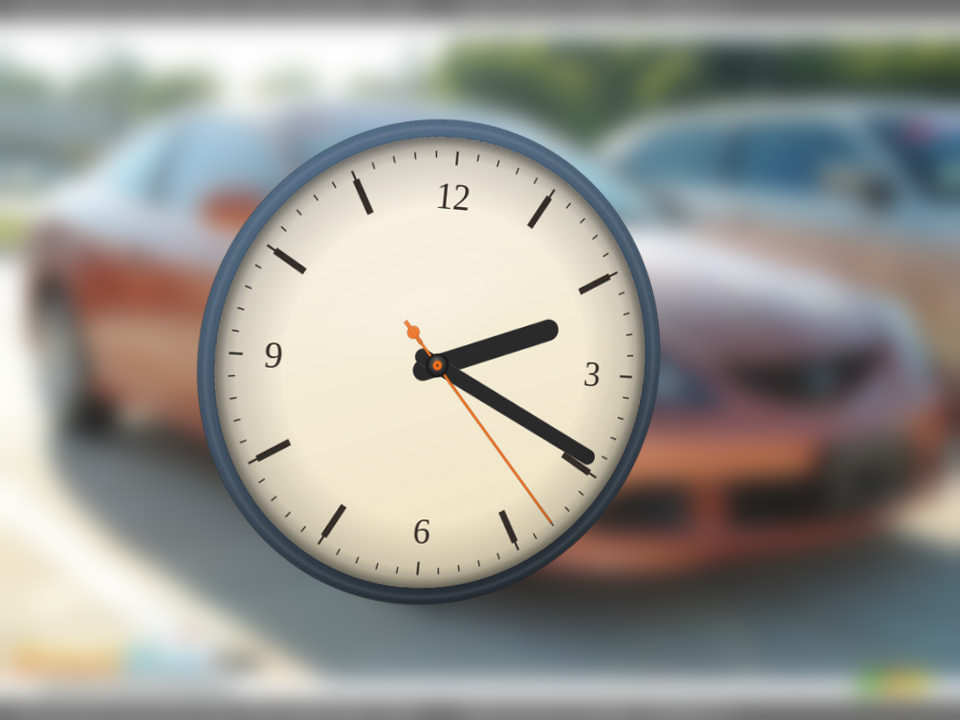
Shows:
{"hour": 2, "minute": 19, "second": 23}
